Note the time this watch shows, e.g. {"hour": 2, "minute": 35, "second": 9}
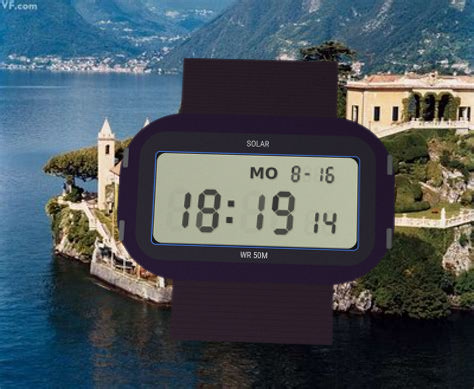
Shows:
{"hour": 18, "minute": 19, "second": 14}
